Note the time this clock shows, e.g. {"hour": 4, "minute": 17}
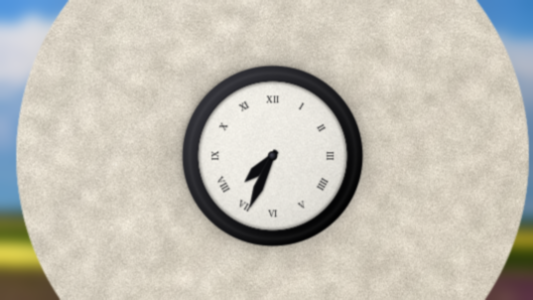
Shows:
{"hour": 7, "minute": 34}
